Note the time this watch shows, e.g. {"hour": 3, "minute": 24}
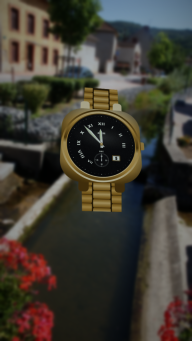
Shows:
{"hour": 11, "minute": 53}
